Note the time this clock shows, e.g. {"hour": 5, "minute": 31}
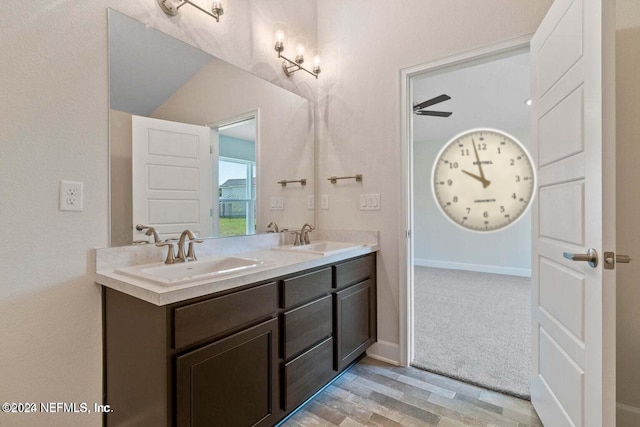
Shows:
{"hour": 9, "minute": 58}
